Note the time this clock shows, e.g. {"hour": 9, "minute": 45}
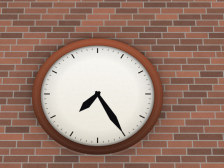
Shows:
{"hour": 7, "minute": 25}
